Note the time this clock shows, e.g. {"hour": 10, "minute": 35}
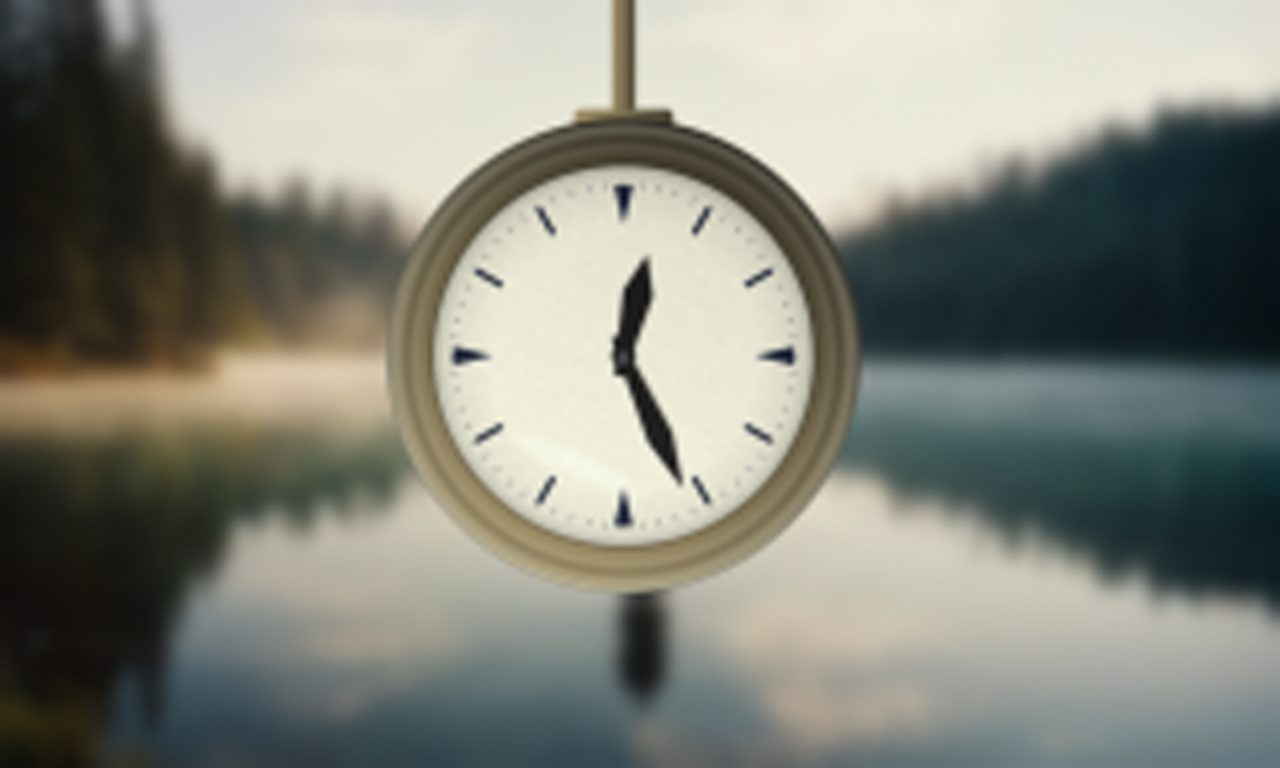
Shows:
{"hour": 12, "minute": 26}
